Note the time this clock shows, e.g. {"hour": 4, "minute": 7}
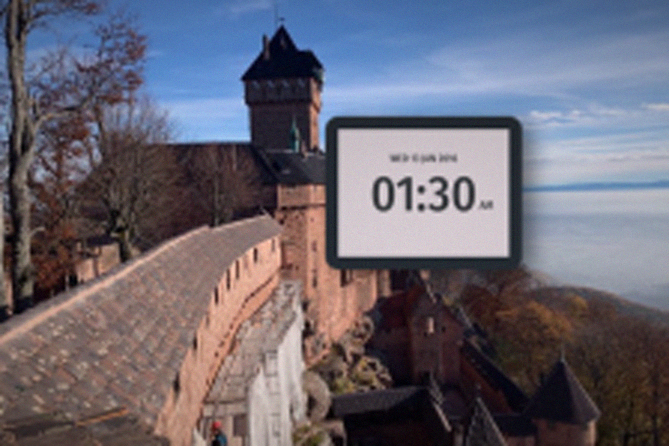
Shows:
{"hour": 1, "minute": 30}
